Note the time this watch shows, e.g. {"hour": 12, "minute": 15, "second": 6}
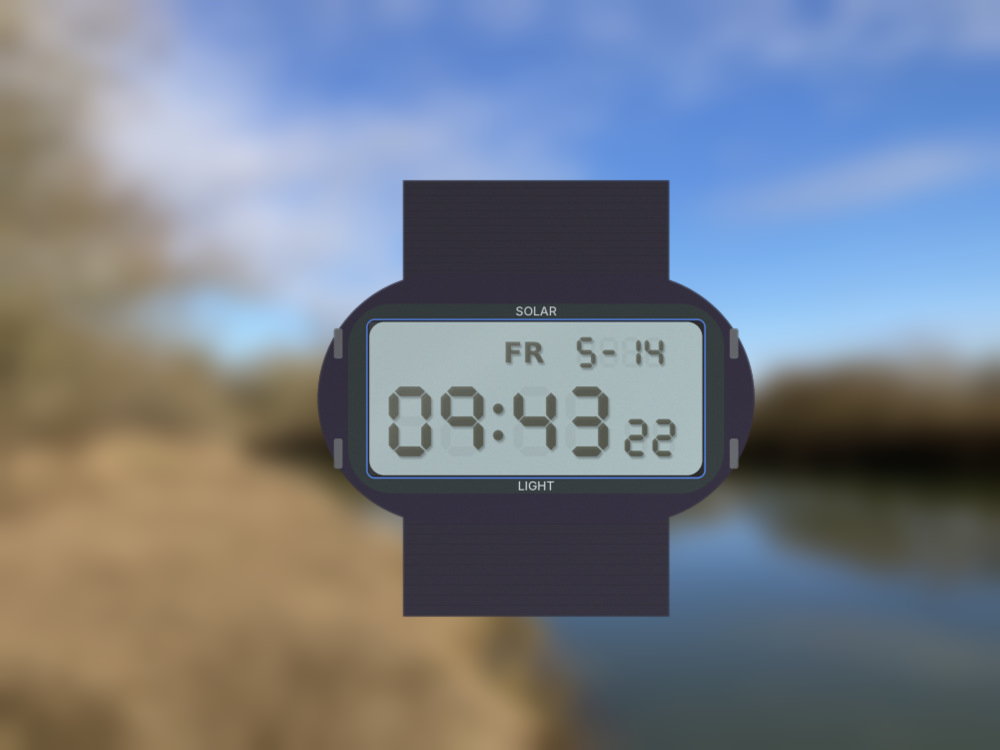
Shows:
{"hour": 9, "minute": 43, "second": 22}
